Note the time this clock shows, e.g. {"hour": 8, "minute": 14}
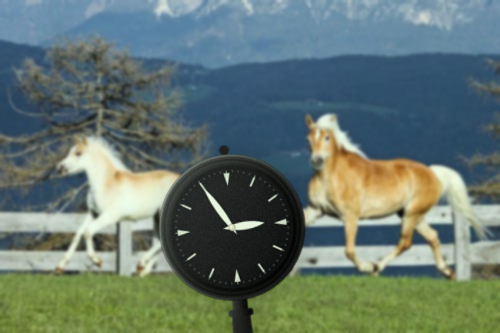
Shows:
{"hour": 2, "minute": 55}
